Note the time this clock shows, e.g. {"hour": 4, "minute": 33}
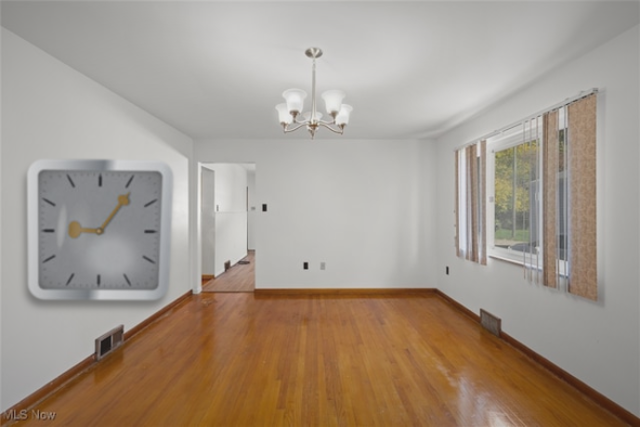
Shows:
{"hour": 9, "minute": 6}
